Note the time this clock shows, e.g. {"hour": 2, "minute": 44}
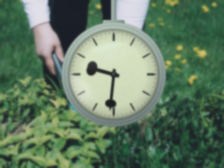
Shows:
{"hour": 9, "minute": 31}
